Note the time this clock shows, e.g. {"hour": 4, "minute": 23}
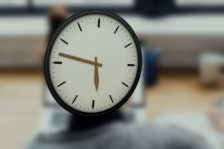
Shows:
{"hour": 5, "minute": 47}
